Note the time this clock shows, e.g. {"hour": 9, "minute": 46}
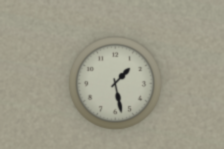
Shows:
{"hour": 1, "minute": 28}
